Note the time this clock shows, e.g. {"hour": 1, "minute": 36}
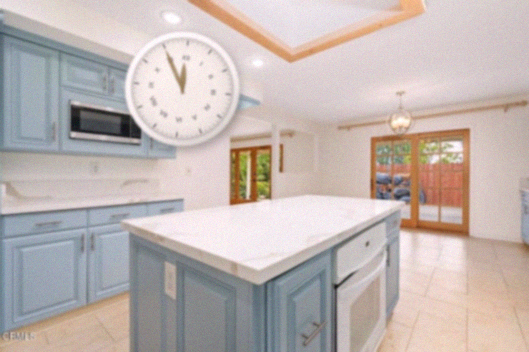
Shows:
{"hour": 11, "minute": 55}
